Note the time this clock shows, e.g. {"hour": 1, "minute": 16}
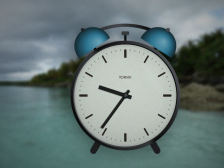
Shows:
{"hour": 9, "minute": 36}
